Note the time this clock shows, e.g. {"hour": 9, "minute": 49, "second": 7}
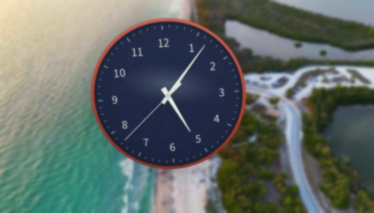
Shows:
{"hour": 5, "minute": 6, "second": 38}
